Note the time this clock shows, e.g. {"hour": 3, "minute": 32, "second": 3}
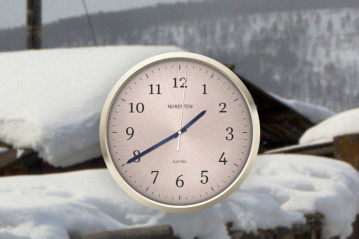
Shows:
{"hour": 1, "minute": 40, "second": 1}
